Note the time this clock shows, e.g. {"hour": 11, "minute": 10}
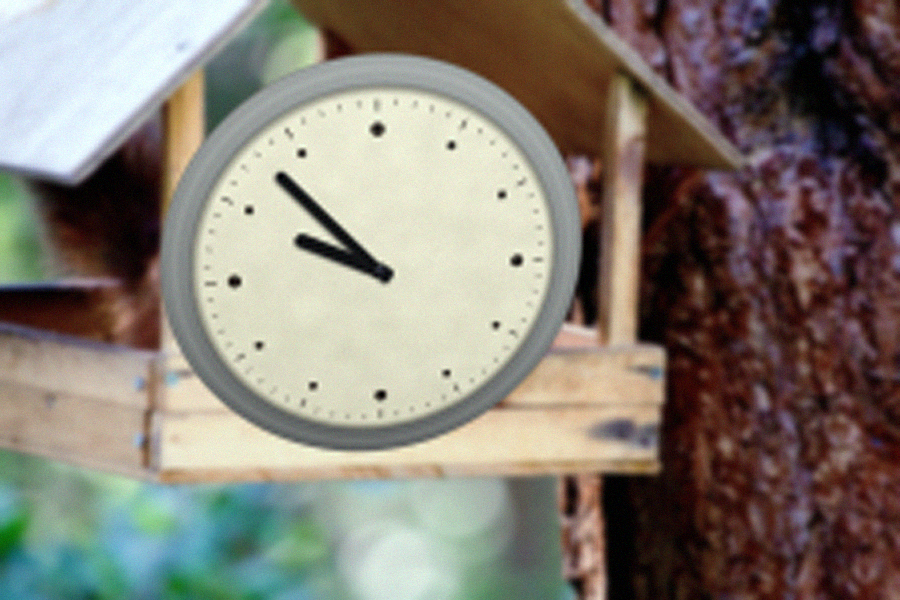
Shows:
{"hour": 9, "minute": 53}
